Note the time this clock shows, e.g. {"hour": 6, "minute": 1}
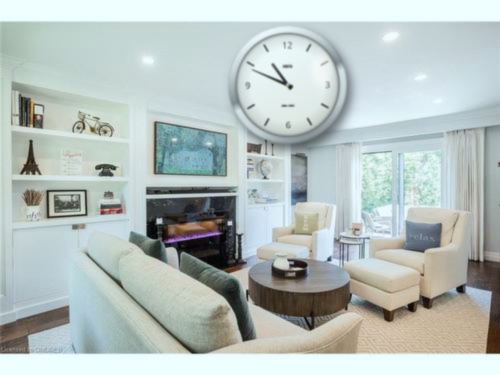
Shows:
{"hour": 10, "minute": 49}
